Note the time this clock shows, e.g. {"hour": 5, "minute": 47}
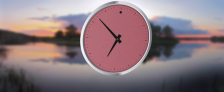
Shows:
{"hour": 6, "minute": 52}
